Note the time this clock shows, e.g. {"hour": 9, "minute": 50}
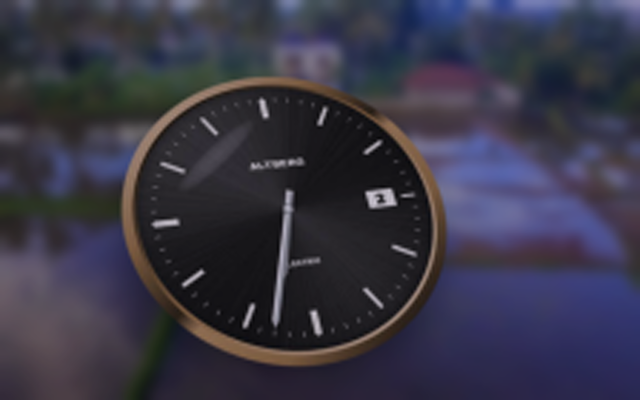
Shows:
{"hour": 6, "minute": 33}
